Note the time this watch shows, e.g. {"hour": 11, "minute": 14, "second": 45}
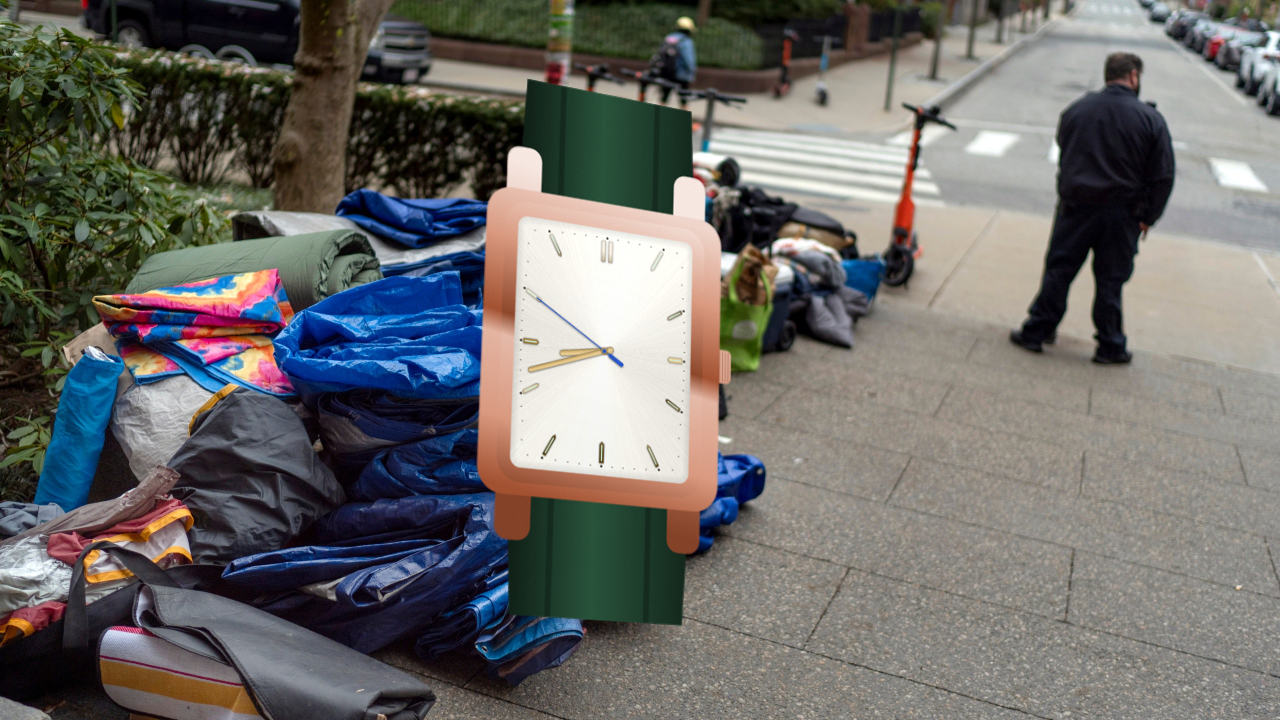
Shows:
{"hour": 8, "minute": 41, "second": 50}
